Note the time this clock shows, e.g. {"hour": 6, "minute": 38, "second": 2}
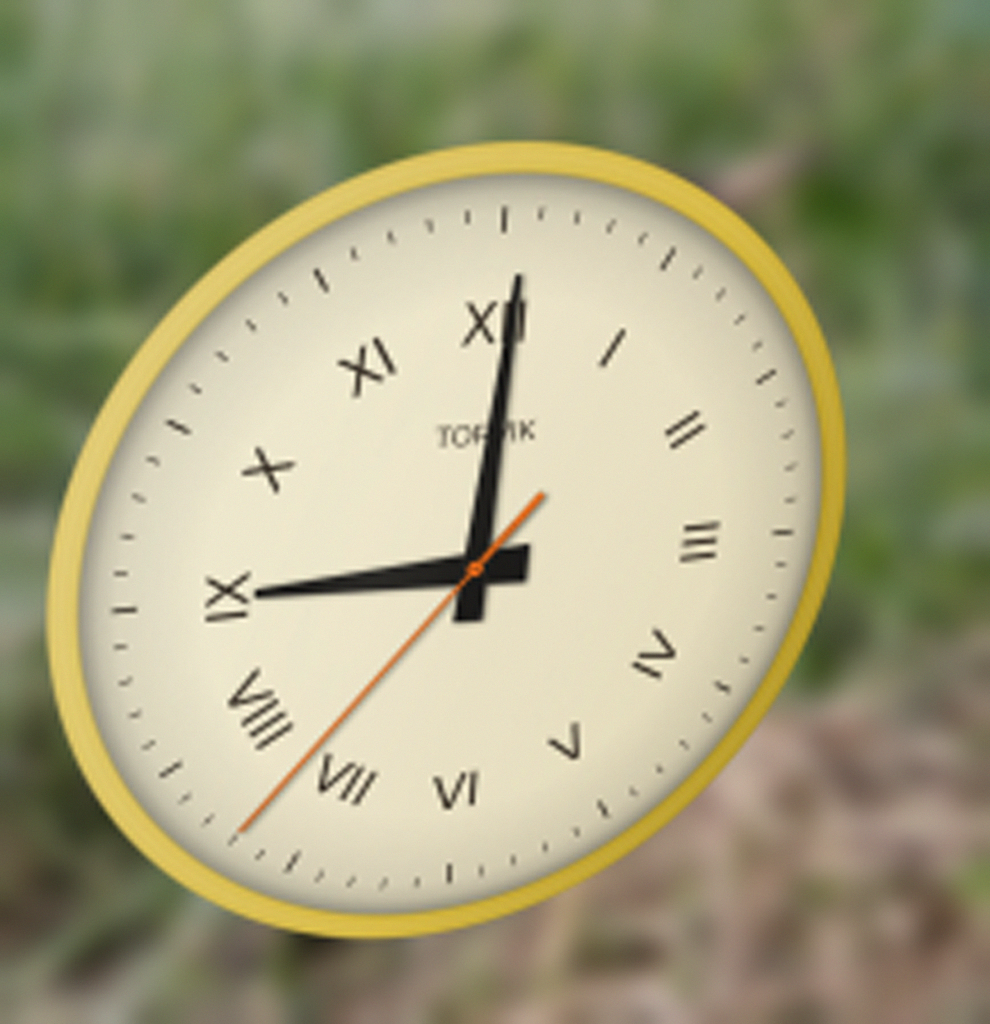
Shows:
{"hour": 9, "minute": 0, "second": 37}
